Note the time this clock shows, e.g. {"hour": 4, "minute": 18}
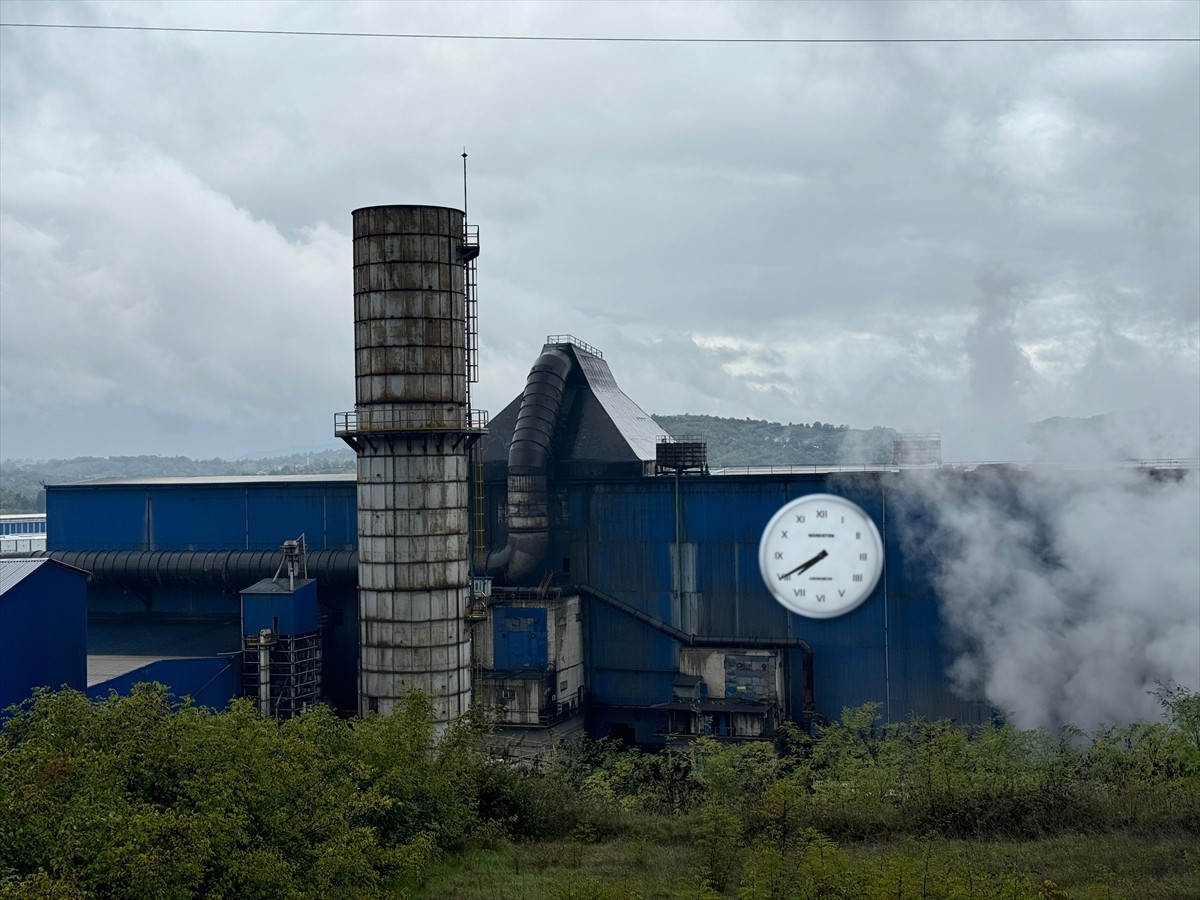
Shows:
{"hour": 7, "minute": 40}
